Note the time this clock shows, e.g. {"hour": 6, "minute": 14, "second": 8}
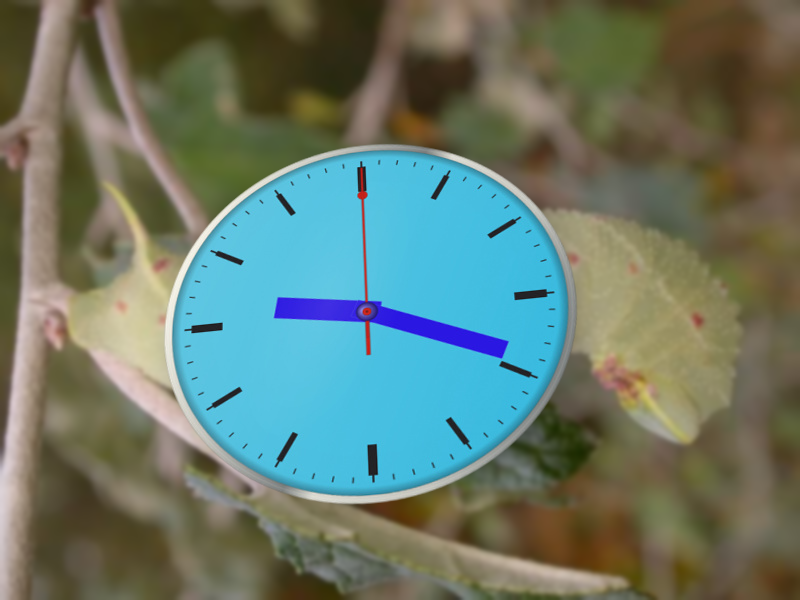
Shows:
{"hour": 9, "minute": 19, "second": 0}
